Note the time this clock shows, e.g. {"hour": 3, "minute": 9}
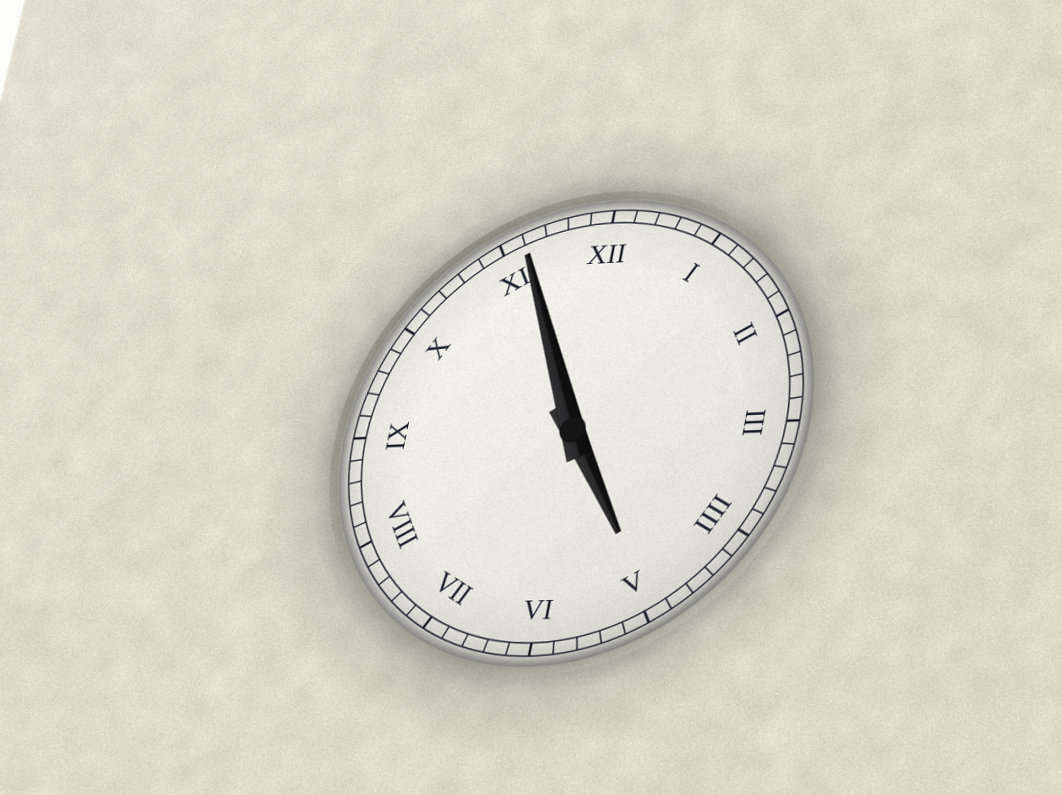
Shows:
{"hour": 4, "minute": 56}
